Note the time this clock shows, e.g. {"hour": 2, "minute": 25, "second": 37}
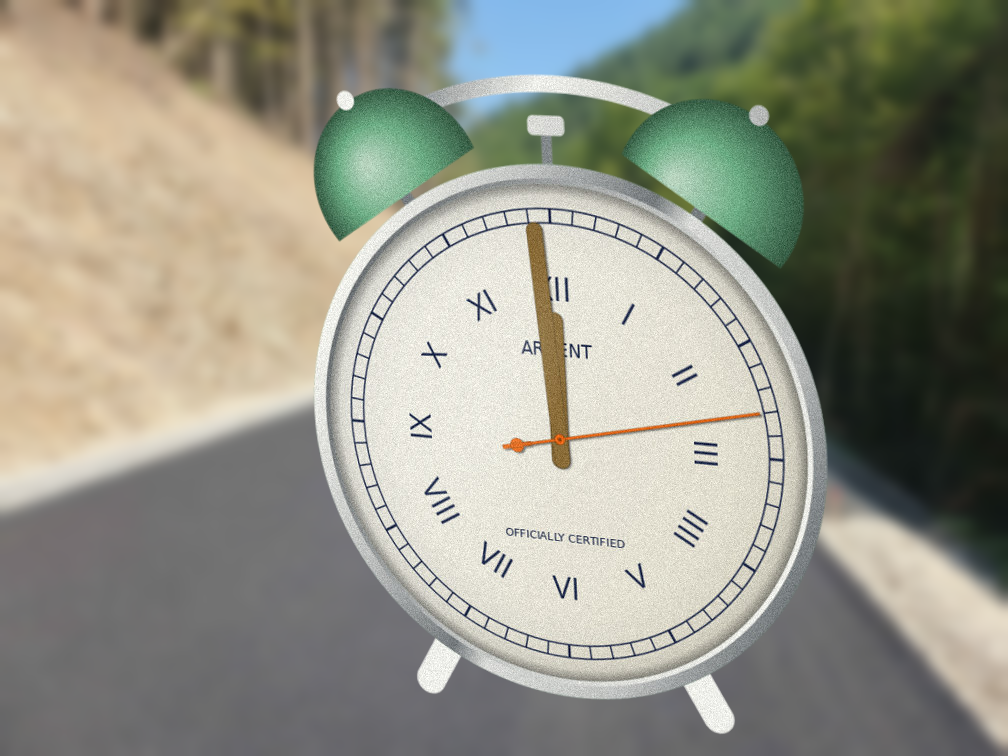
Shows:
{"hour": 11, "minute": 59, "second": 13}
